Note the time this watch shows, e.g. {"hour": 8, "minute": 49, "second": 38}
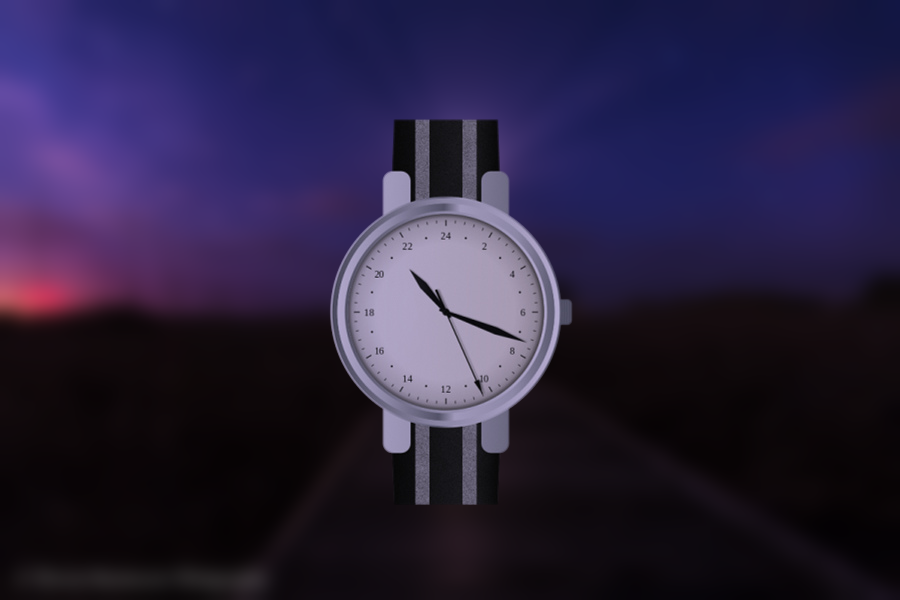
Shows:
{"hour": 21, "minute": 18, "second": 26}
